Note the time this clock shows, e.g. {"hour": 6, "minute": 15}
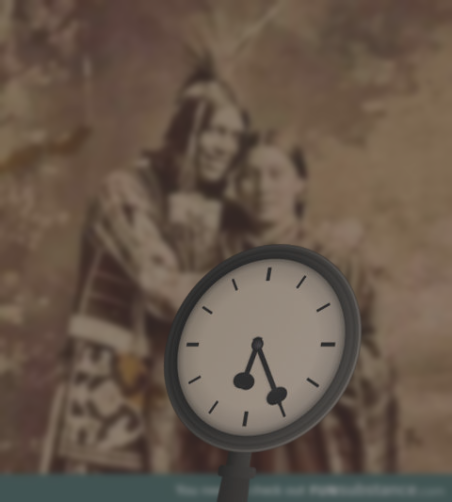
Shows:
{"hour": 6, "minute": 25}
